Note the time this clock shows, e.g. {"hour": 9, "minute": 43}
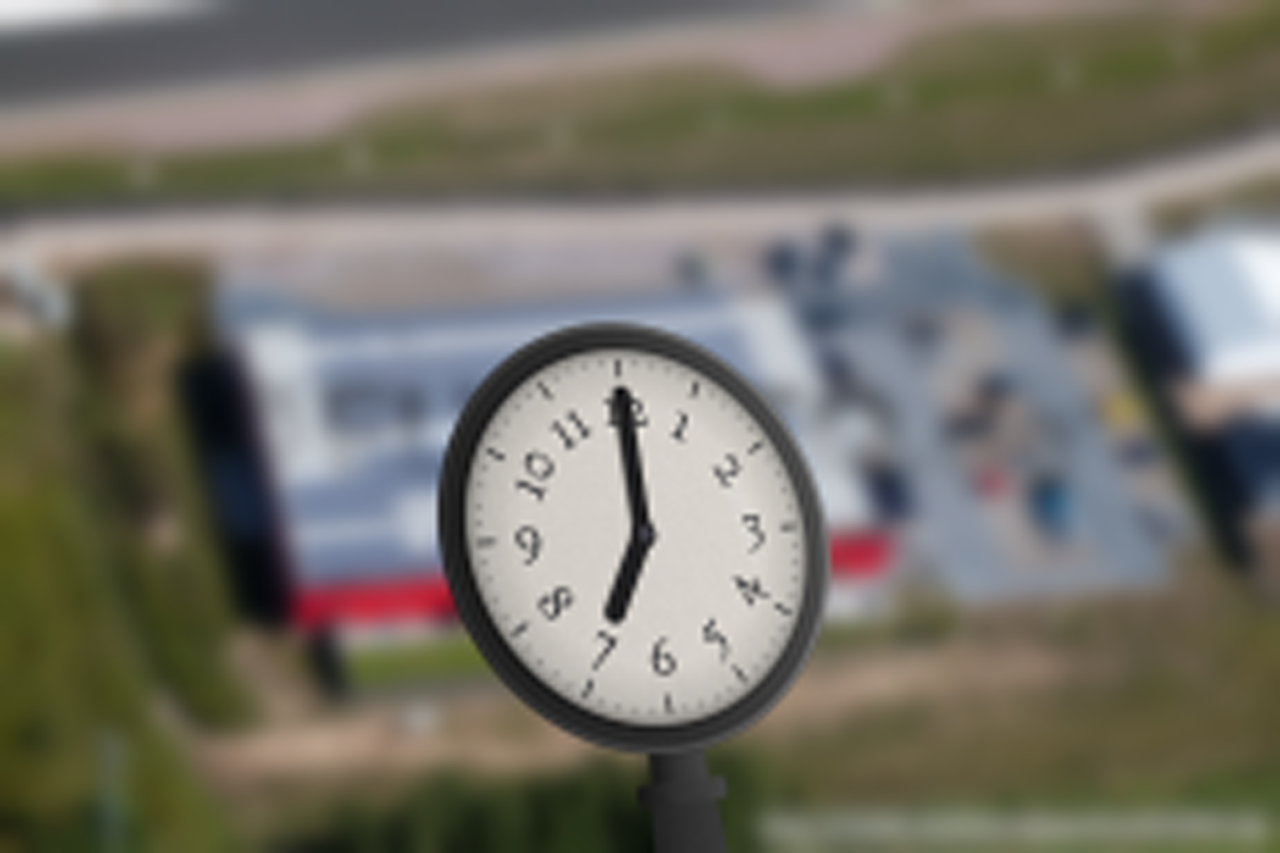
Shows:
{"hour": 7, "minute": 0}
